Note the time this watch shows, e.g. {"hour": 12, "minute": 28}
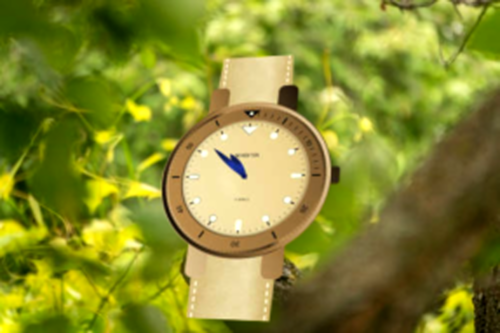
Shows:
{"hour": 10, "minute": 52}
